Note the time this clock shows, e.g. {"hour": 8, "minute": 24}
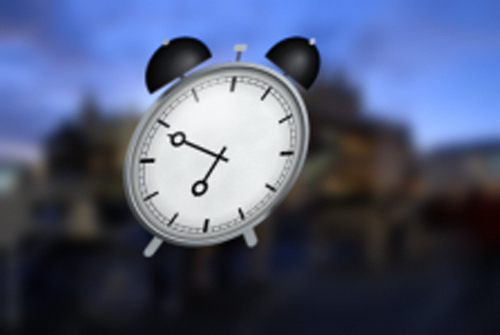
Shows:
{"hour": 6, "minute": 49}
